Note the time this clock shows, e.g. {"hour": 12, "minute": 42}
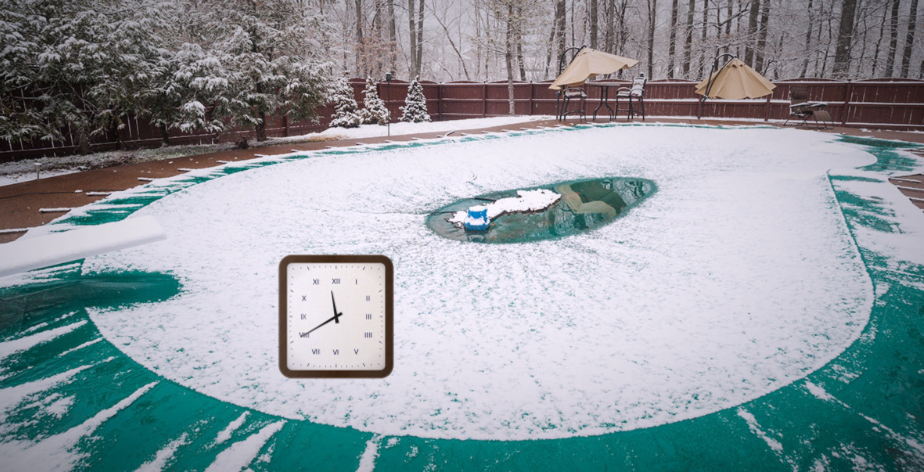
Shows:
{"hour": 11, "minute": 40}
